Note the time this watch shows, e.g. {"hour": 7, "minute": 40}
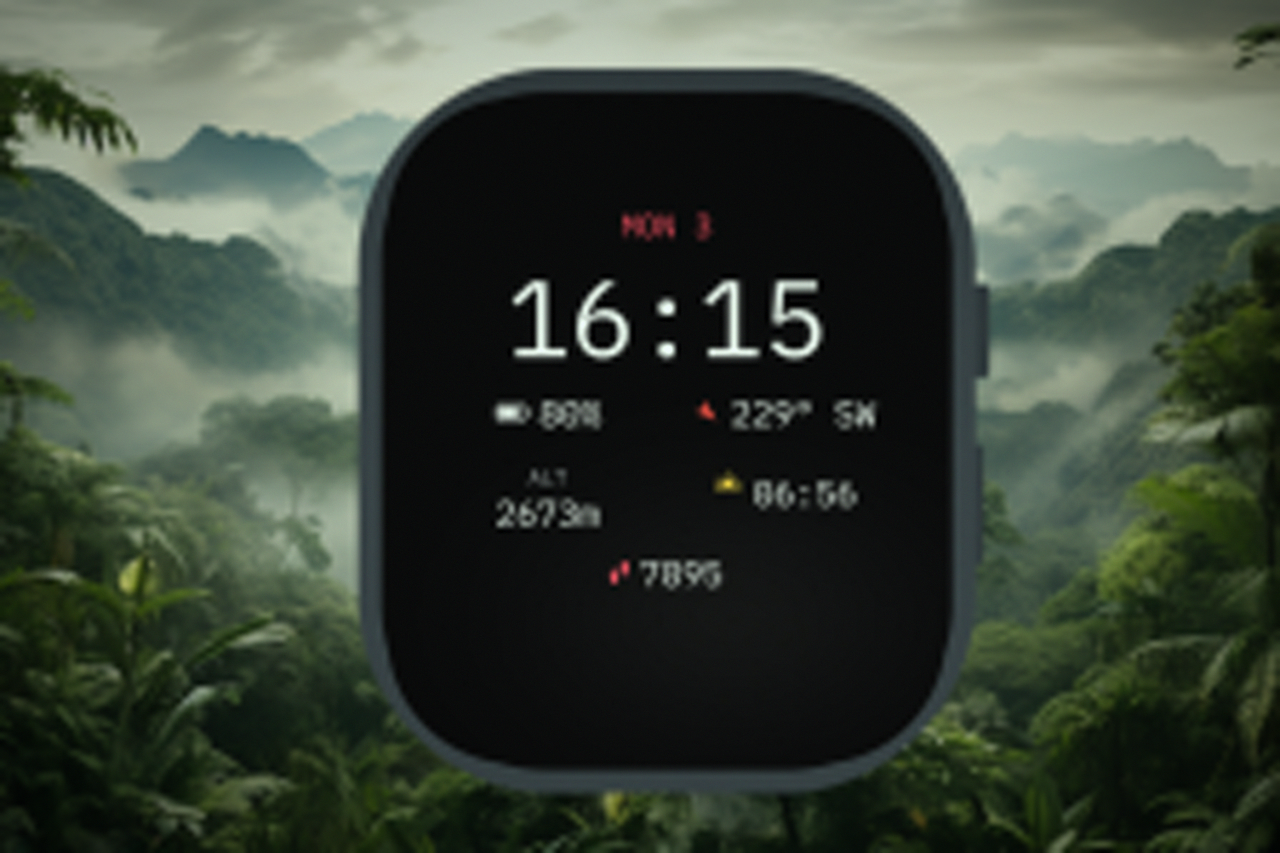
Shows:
{"hour": 16, "minute": 15}
